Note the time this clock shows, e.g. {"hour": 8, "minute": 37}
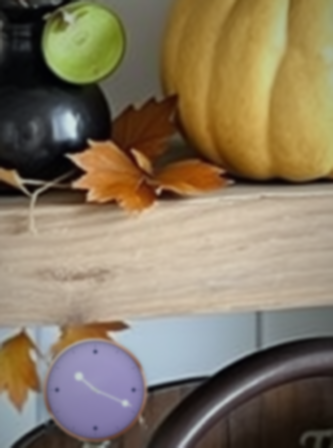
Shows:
{"hour": 10, "minute": 19}
